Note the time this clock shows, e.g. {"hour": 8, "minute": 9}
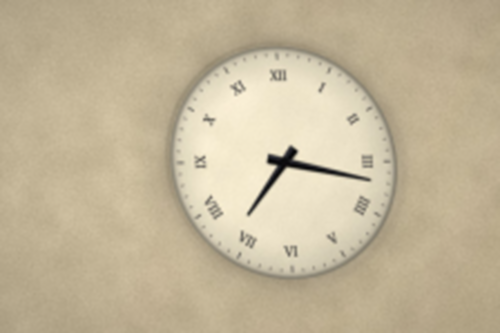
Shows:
{"hour": 7, "minute": 17}
